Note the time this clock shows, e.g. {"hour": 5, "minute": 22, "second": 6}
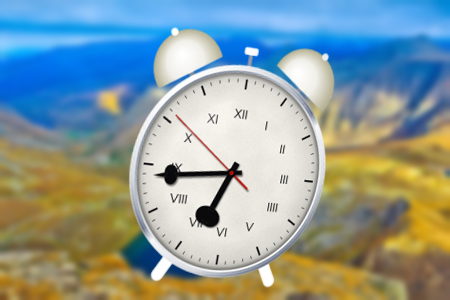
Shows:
{"hour": 6, "minute": 43, "second": 51}
